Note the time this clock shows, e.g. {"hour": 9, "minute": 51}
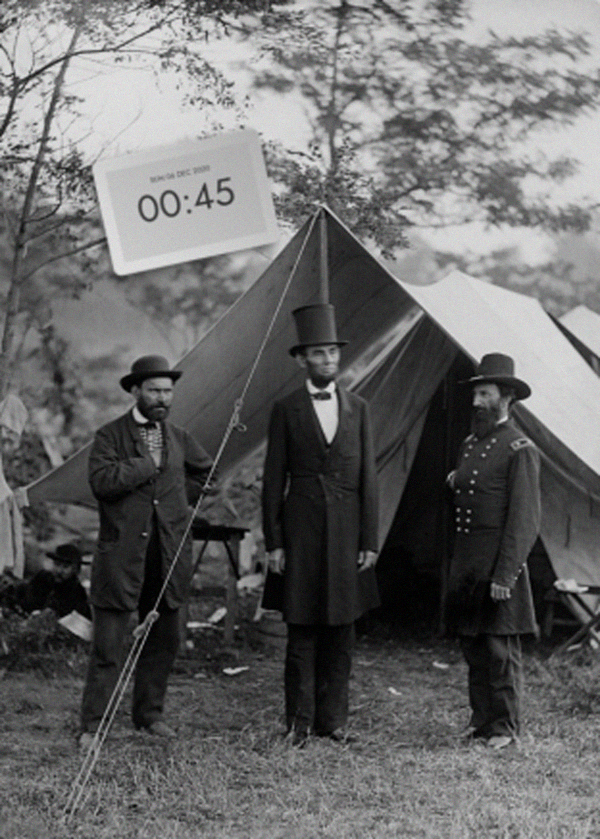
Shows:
{"hour": 0, "minute": 45}
